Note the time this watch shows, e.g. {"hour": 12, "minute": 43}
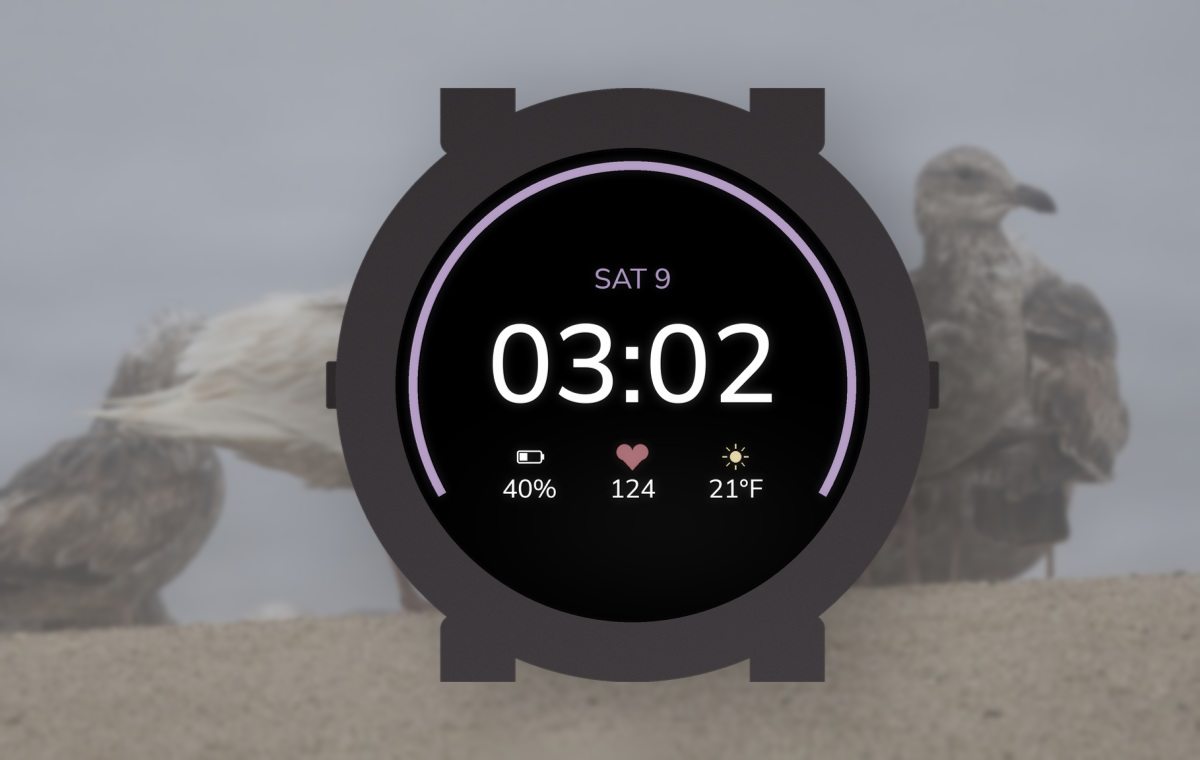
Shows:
{"hour": 3, "minute": 2}
